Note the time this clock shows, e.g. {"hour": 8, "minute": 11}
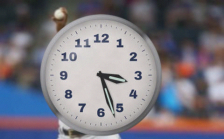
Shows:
{"hour": 3, "minute": 27}
